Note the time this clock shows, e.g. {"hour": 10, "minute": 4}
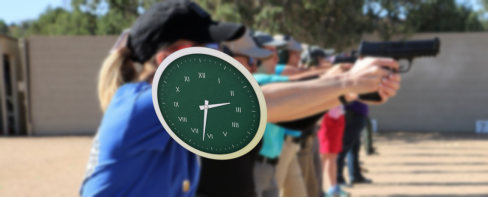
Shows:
{"hour": 2, "minute": 32}
